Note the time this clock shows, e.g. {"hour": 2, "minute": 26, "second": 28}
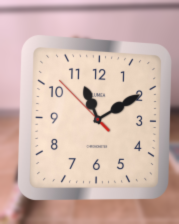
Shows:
{"hour": 11, "minute": 9, "second": 52}
